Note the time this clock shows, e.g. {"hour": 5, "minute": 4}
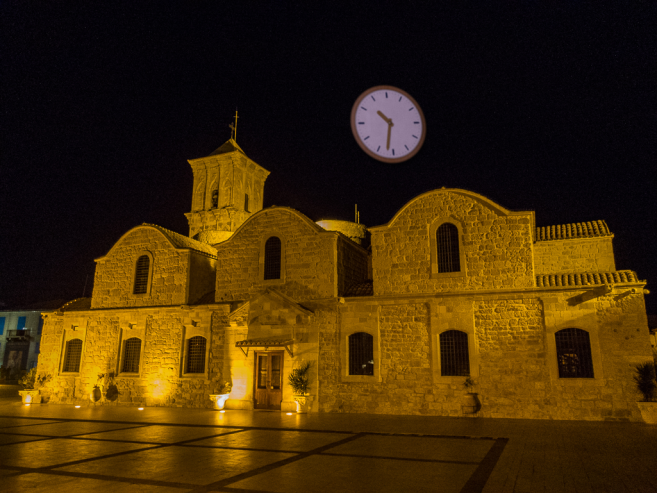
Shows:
{"hour": 10, "minute": 32}
